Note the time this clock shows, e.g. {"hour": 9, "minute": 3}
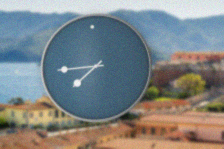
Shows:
{"hour": 7, "minute": 45}
